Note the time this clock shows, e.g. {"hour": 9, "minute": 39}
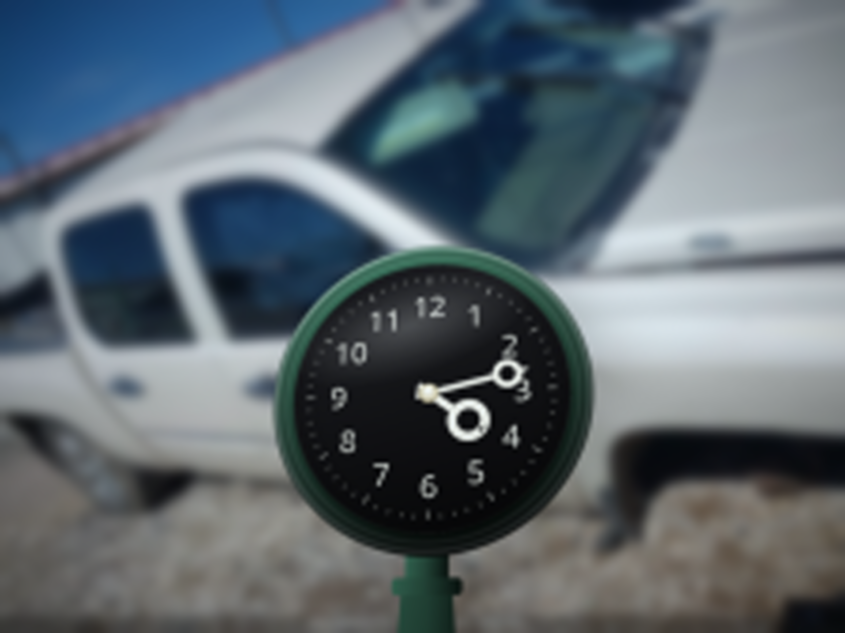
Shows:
{"hour": 4, "minute": 13}
